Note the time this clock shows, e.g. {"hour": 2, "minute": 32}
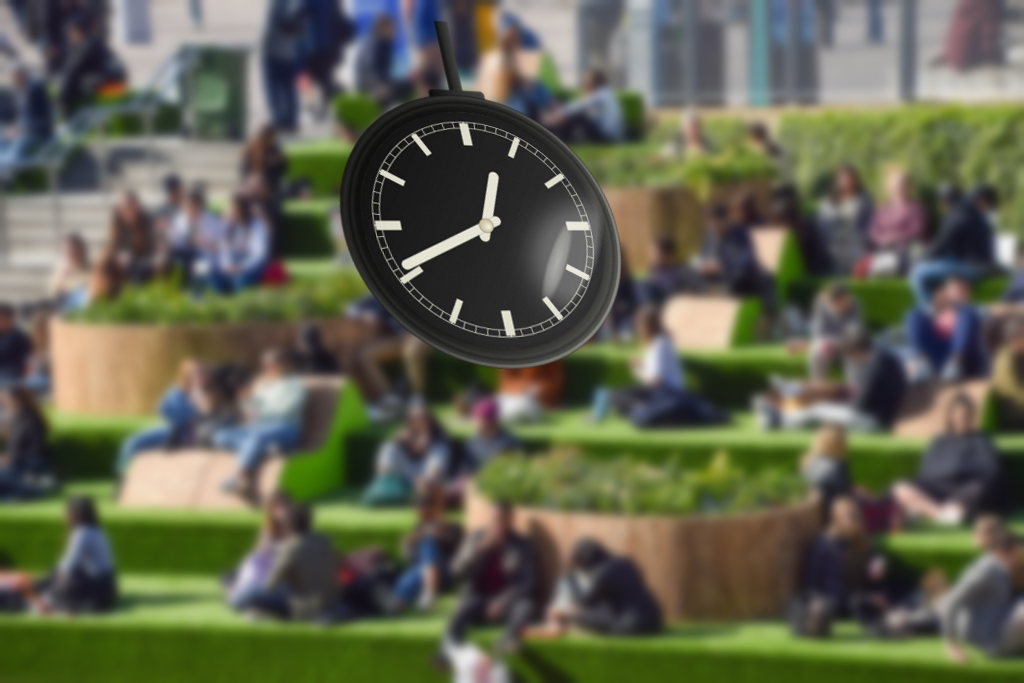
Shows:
{"hour": 12, "minute": 41}
